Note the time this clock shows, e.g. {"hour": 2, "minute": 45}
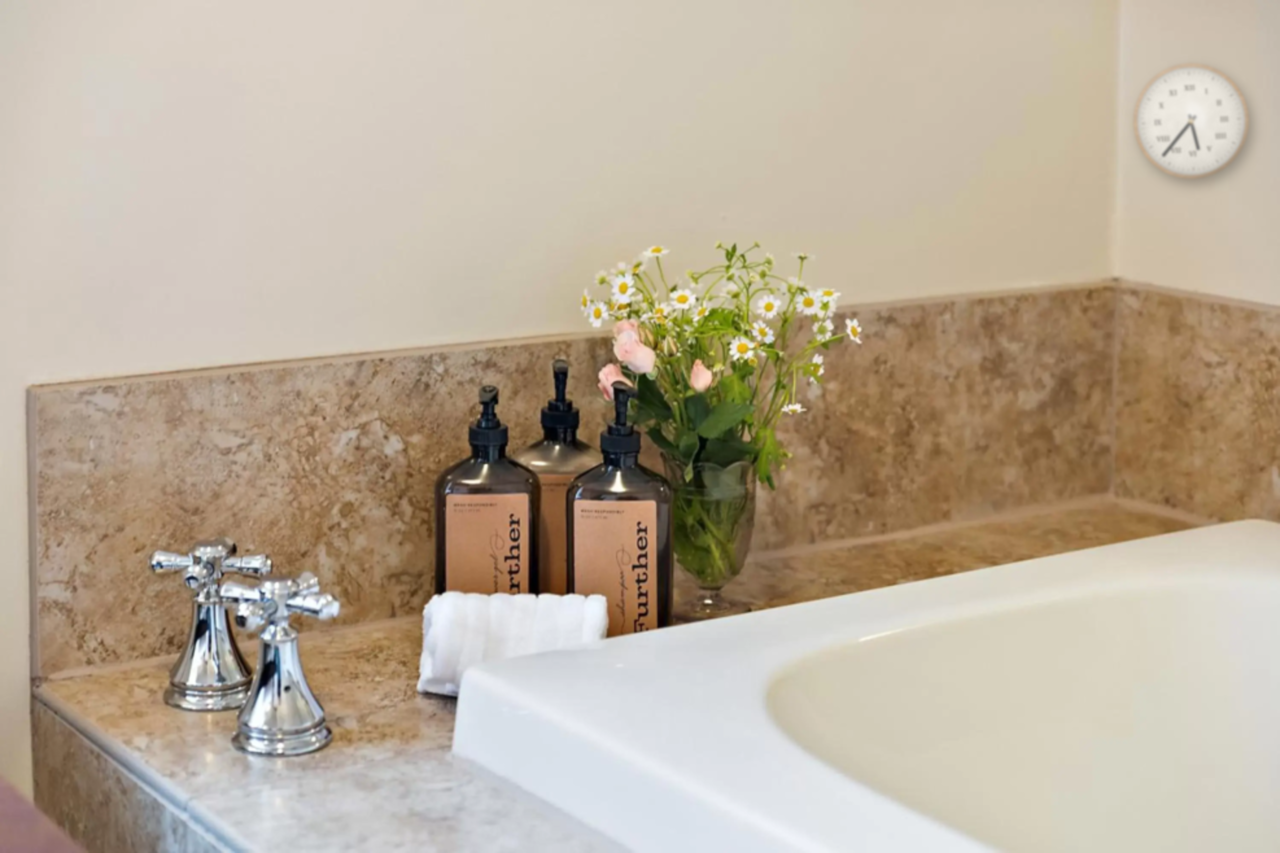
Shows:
{"hour": 5, "minute": 37}
